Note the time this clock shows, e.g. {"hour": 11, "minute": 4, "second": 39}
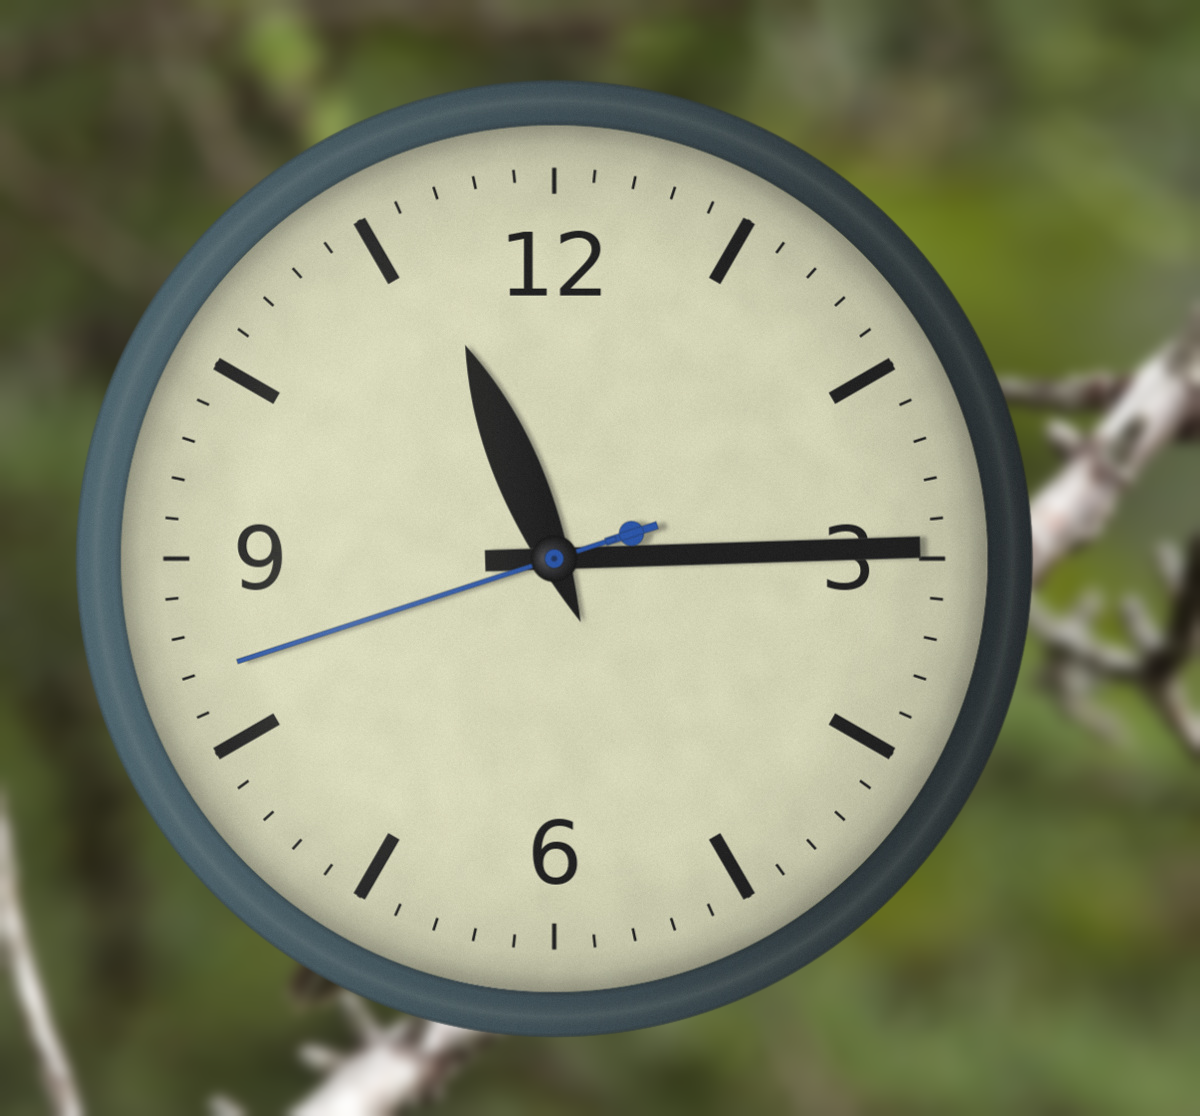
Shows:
{"hour": 11, "minute": 14, "second": 42}
